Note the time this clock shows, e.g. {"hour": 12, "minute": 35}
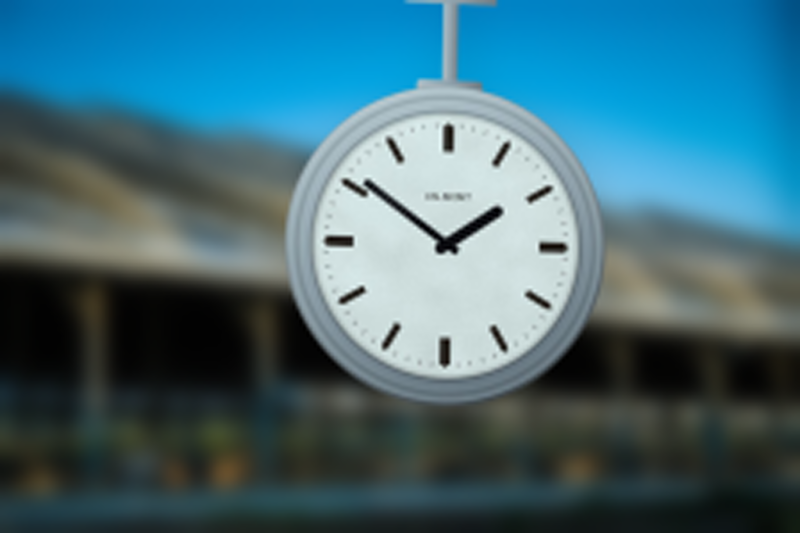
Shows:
{"hour": 1, "minute": 51}
